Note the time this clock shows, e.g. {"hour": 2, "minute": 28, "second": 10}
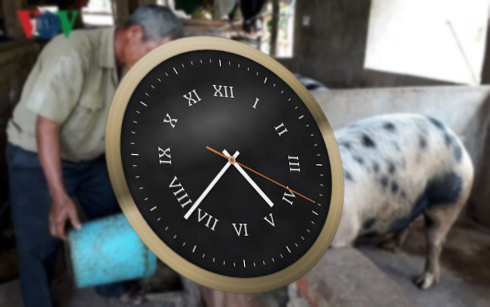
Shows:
{"hour": 4, "minute": 37, "second": 19}
